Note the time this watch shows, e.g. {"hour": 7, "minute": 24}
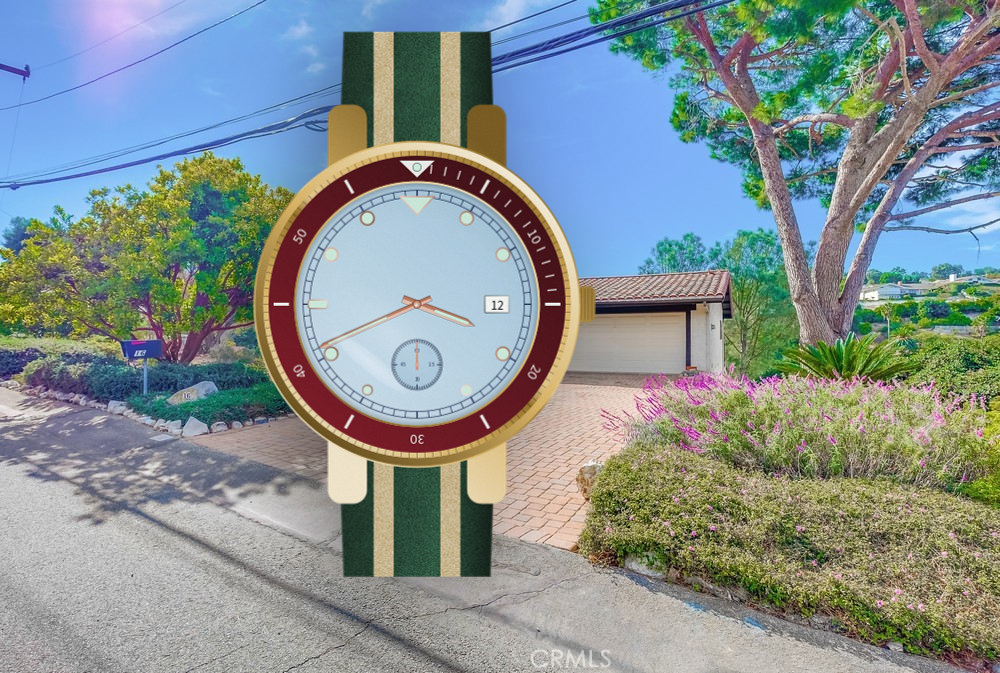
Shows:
{"hour": 3, "minute": 41}
